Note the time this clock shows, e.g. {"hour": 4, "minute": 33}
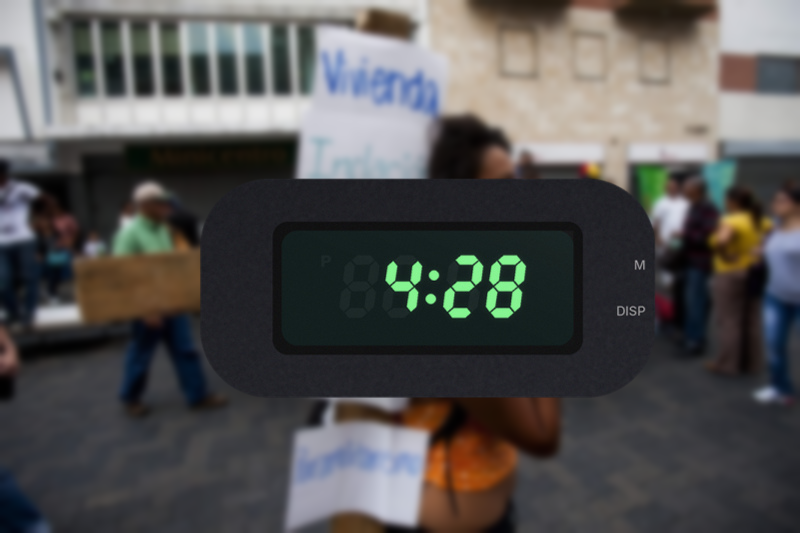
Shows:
{"hour": 4, "minute": 28}
